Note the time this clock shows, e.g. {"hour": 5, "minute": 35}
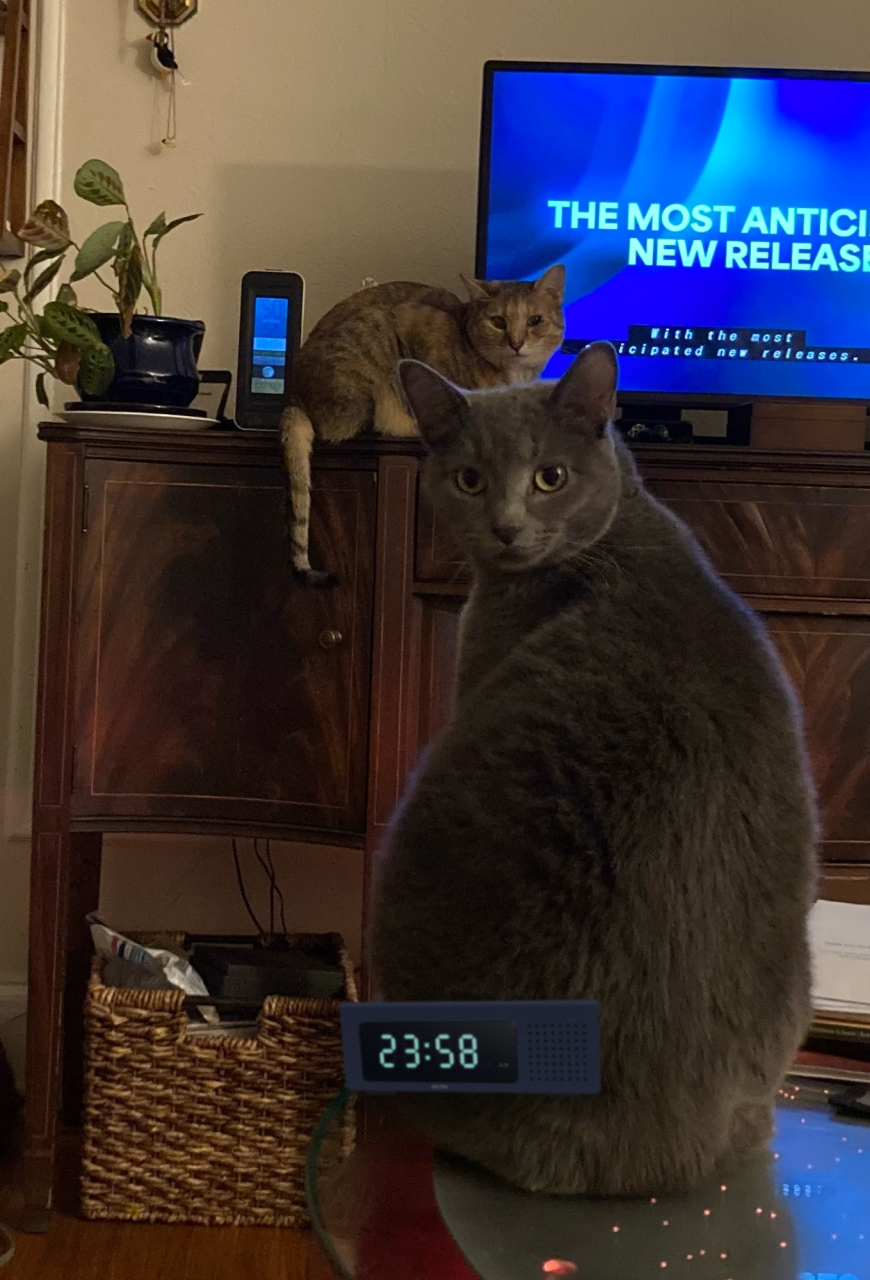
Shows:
{"hour": 23, "minute": 58}
